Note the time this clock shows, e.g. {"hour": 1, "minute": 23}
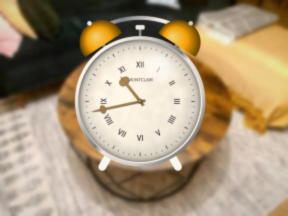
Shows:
{"hour": 10, "minute": 43}
